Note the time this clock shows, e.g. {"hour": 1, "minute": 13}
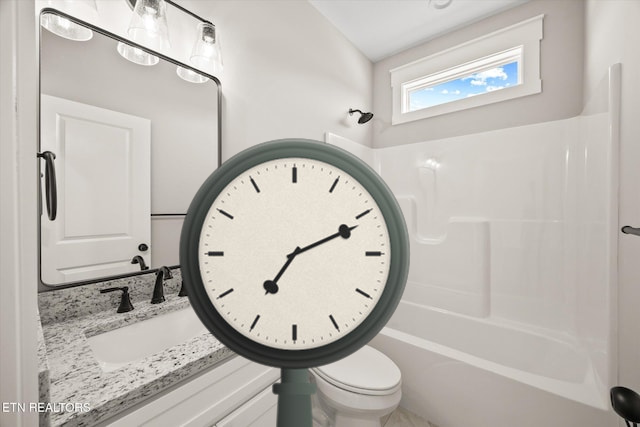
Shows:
{"hour": 7, "minute": 11}
